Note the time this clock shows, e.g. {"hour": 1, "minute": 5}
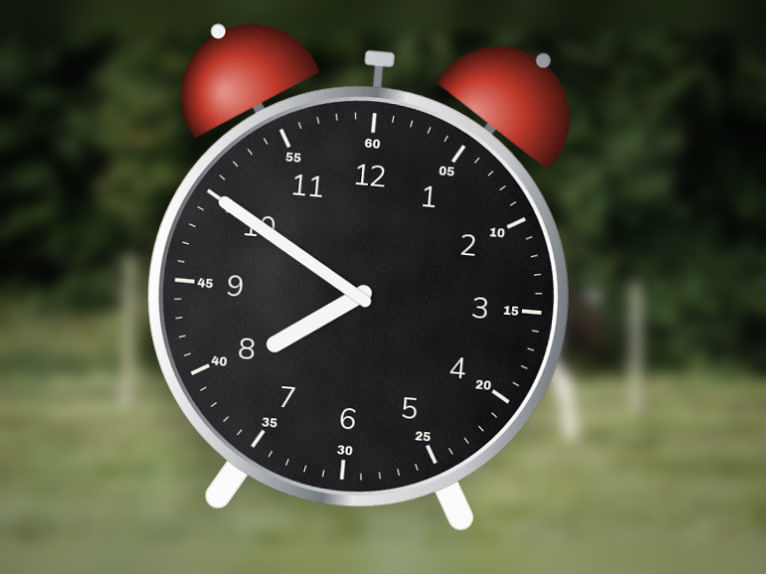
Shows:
{"hour": 7, "minute": 50}
